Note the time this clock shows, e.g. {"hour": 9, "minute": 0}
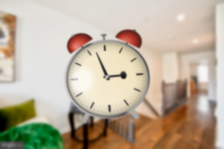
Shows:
{"hour": 2, "minute": 57}
